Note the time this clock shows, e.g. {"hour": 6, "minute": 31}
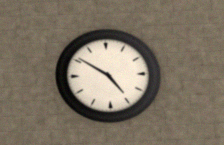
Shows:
{"hour": 4, "minute": 51}
